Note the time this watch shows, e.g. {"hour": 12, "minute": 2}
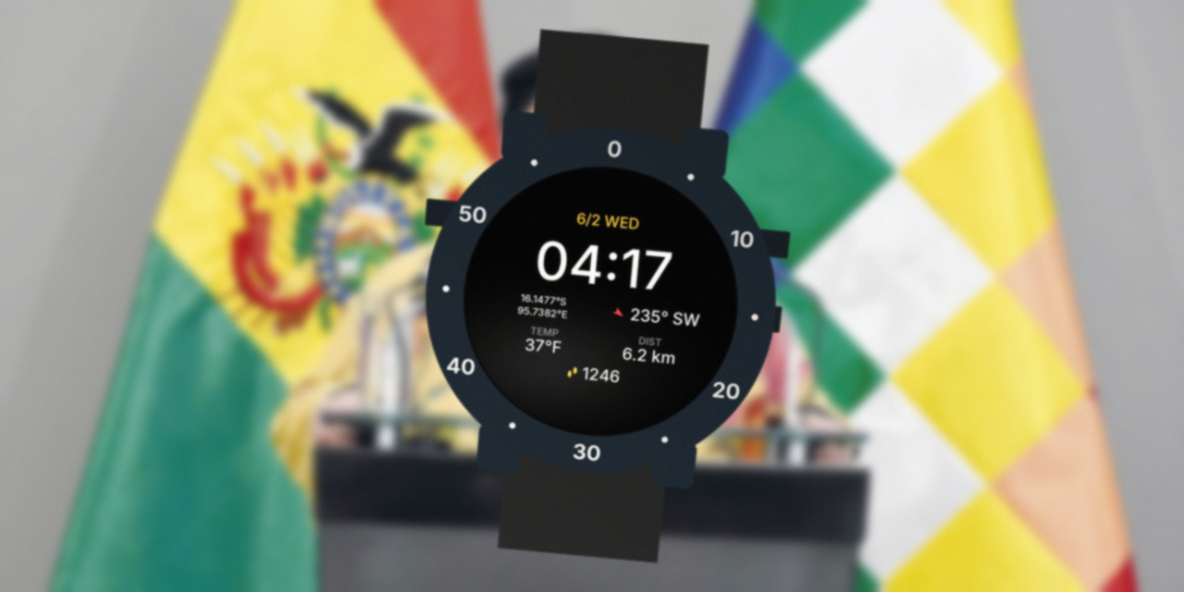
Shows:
{"hour": 4, "minute": 17}
